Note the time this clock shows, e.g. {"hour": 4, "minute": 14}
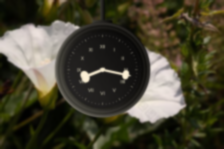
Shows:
{"hour": 8, "minute": 17}
